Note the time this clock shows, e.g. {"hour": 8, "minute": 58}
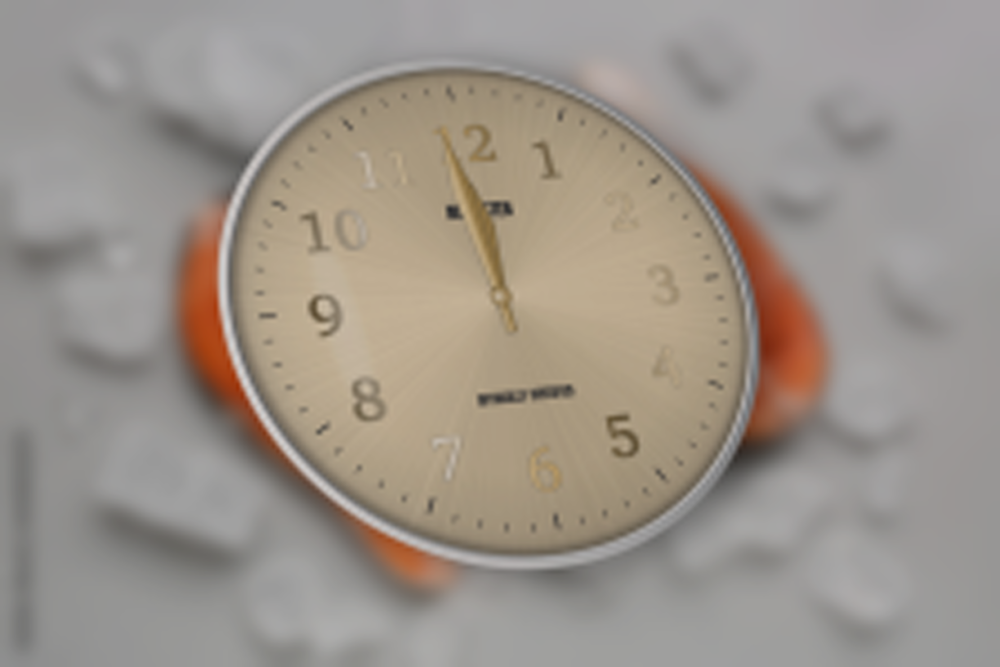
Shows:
{"hour": 11, "minute": 59}
